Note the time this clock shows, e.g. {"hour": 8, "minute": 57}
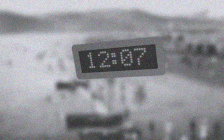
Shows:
{"hour": 12, "minute": 7}
